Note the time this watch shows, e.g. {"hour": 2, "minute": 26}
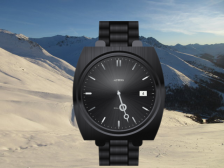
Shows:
{"hour": 5, "minute": 27}
